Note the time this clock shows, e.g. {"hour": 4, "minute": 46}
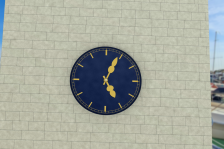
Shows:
{"hour": 5, "minute": 4}
